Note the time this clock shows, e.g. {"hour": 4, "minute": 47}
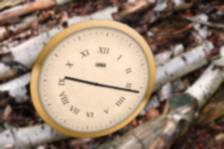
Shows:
{"hour": 9, "minute": 16}
